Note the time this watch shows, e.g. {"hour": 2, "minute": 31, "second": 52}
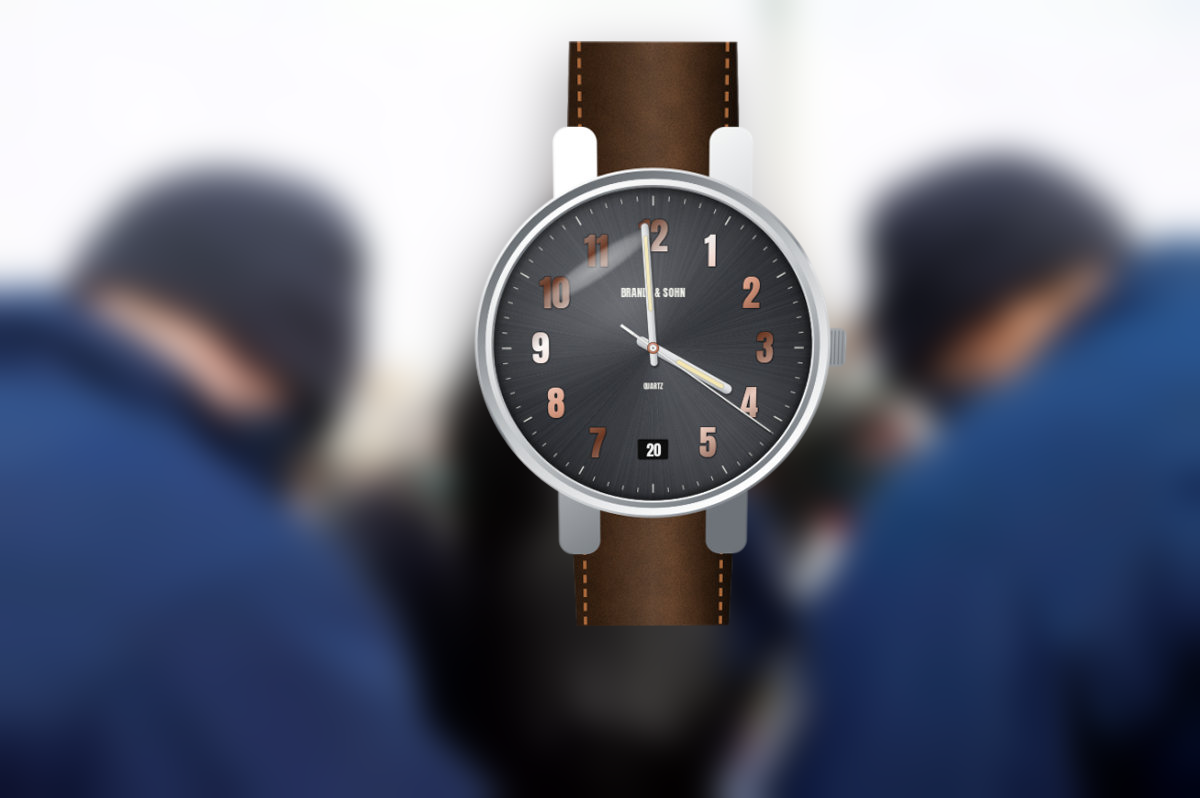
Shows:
{"hour": 3, "minute": 59, "second": 21}
